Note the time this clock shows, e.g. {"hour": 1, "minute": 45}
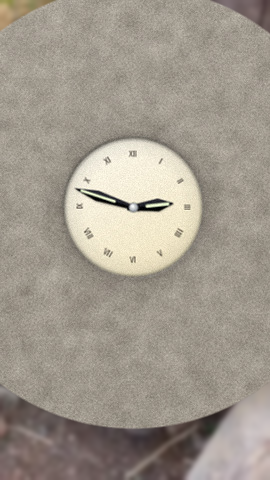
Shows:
{"hour": 2, "minute": 48}
